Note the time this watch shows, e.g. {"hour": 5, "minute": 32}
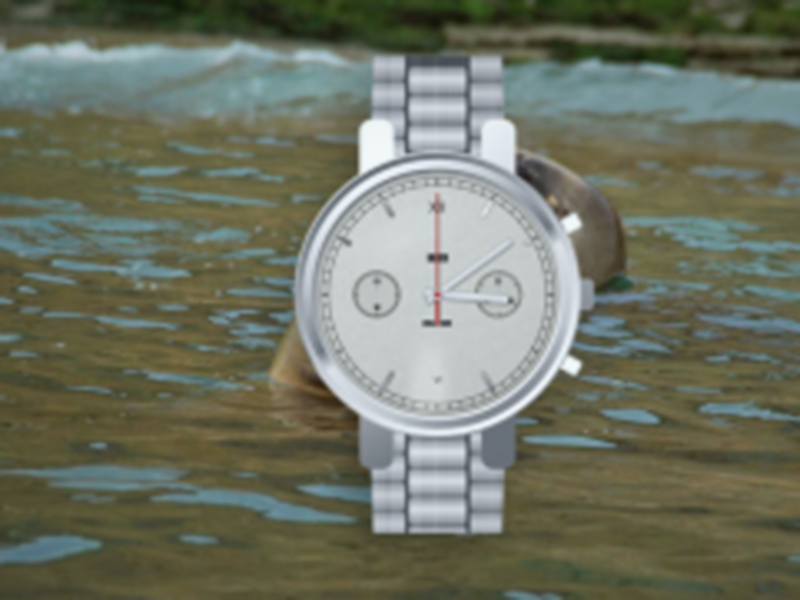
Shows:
{"hour": 3, "minute": 9}
